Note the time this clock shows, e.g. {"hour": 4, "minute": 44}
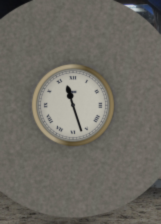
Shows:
{"hour": 11, "minute": 27}
